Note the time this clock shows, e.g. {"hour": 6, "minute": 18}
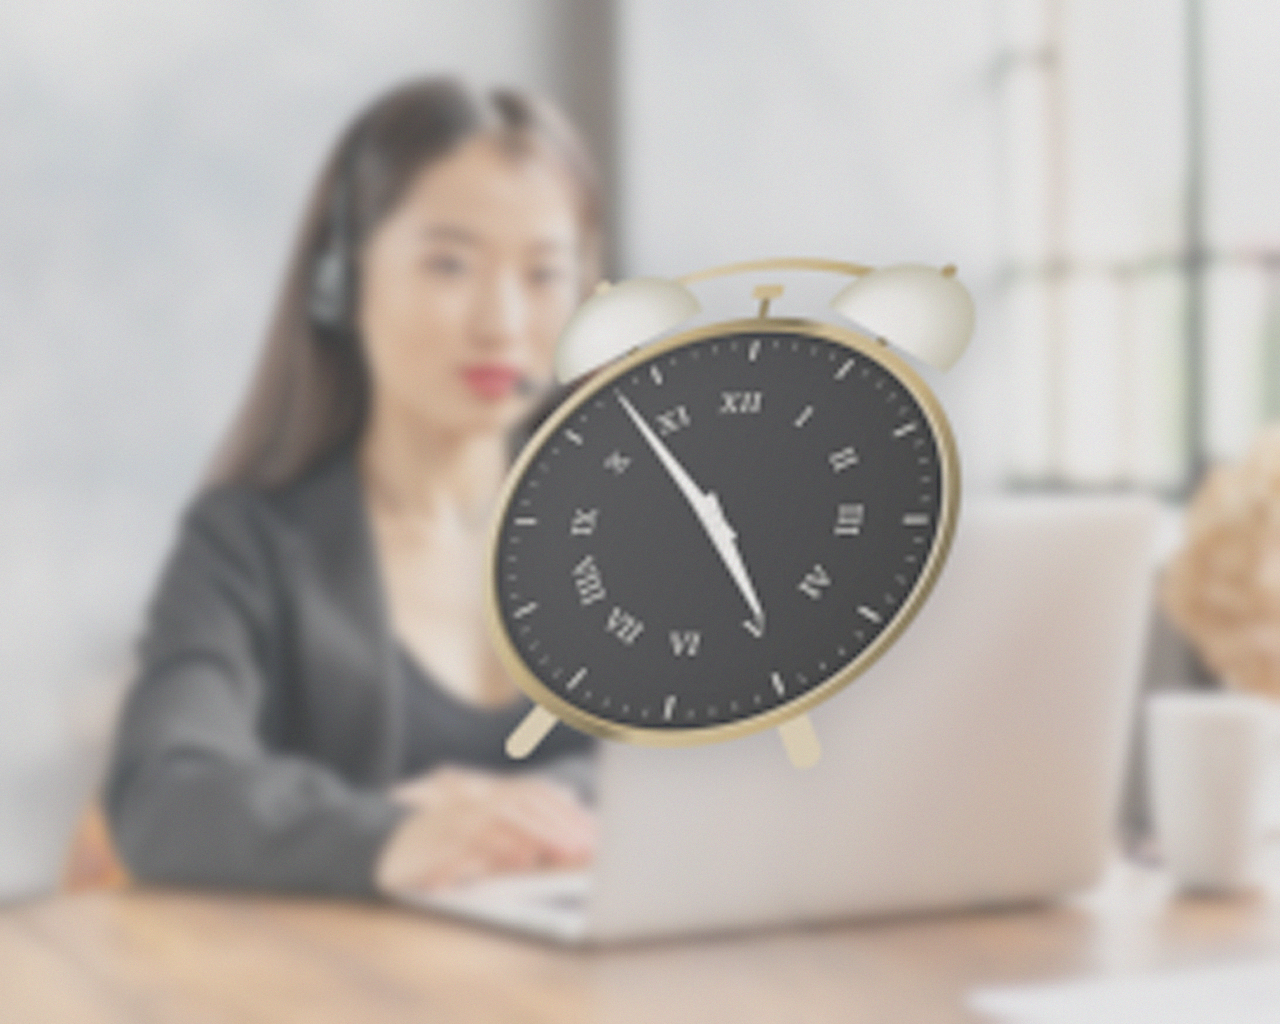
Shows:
{"hour": 4, "minute": 53}
